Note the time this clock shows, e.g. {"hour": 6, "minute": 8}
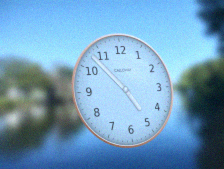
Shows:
{"hour": 4, "minute": 53}
